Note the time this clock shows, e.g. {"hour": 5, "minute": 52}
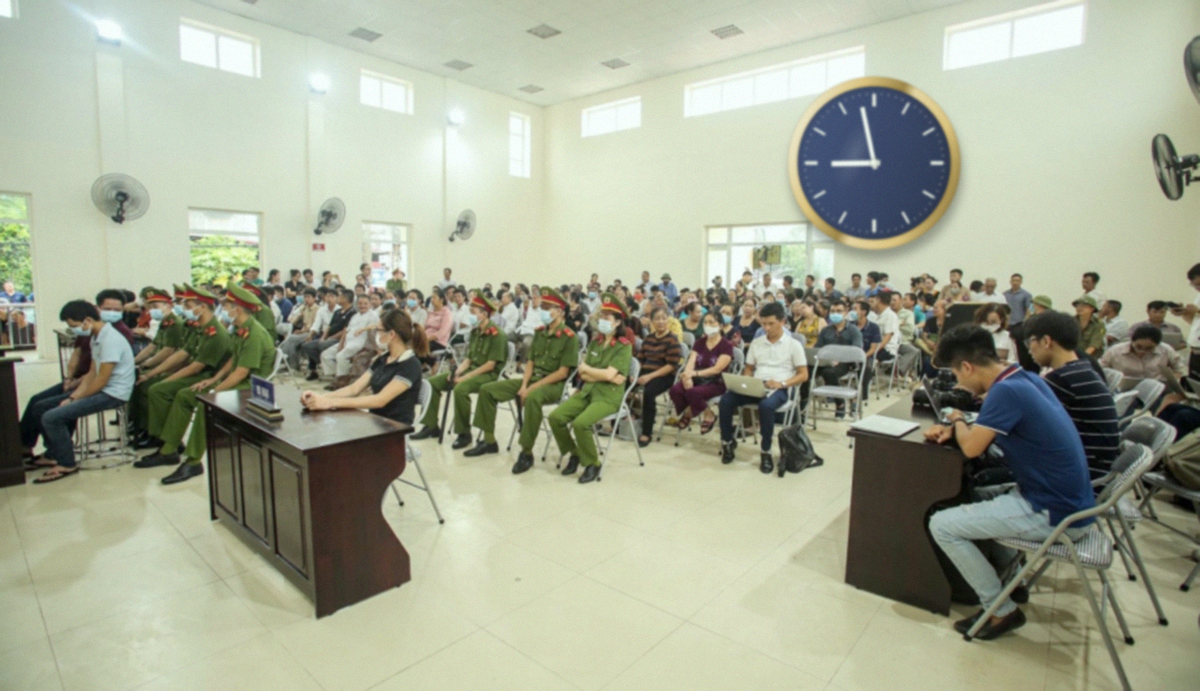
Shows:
{"hour": 8, "minute": 58}
